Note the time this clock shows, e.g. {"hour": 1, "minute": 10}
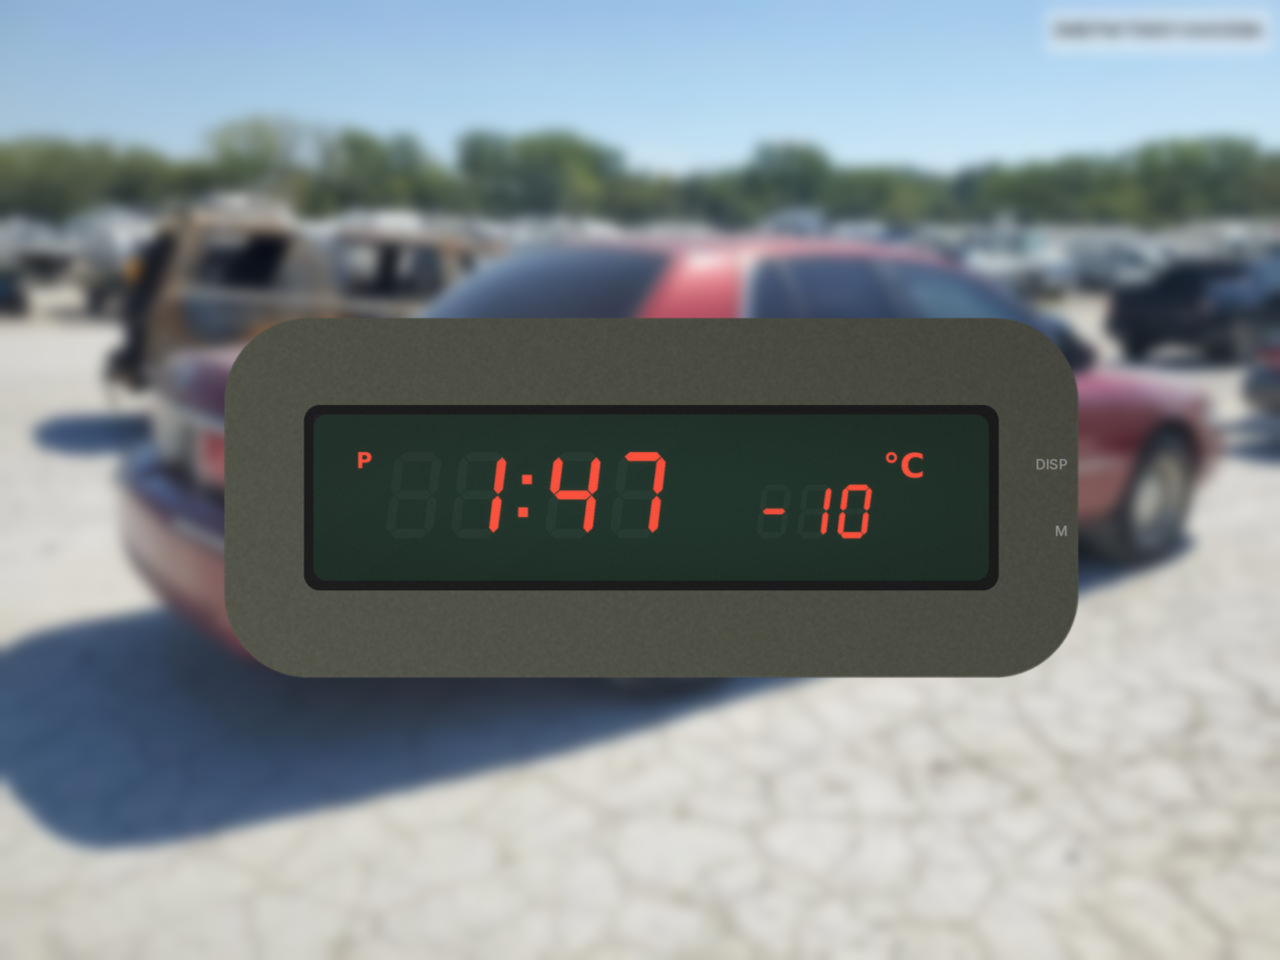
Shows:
{"hour": 1, "minute": 47}
